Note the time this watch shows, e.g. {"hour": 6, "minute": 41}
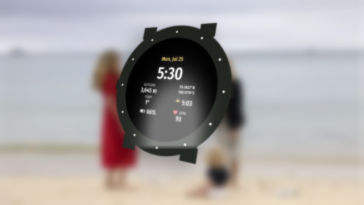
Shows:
{"hour": 5, "minute": 30}
